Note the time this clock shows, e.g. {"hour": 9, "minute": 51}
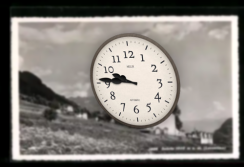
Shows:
{"hour": 9, "minute": 46}
